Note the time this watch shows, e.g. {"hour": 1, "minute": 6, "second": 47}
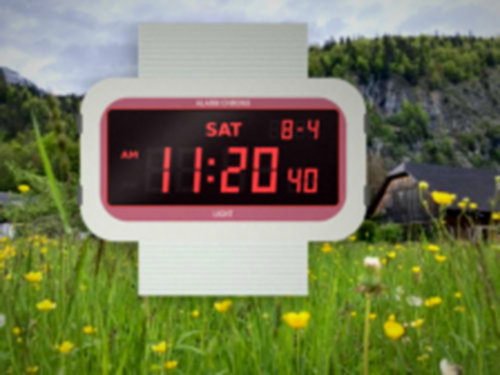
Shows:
{"hour": 11, "minute": 20, "second": 40}
